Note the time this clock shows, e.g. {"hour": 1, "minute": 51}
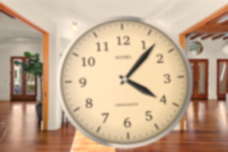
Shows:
{"hour": 4, "minute": 7}
